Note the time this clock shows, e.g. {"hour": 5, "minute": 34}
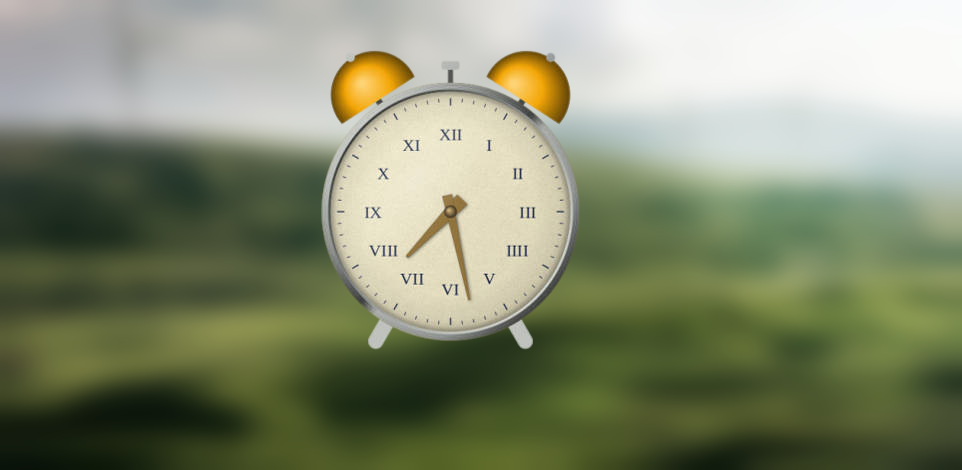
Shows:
{"hour": 7, "minute": 28}
